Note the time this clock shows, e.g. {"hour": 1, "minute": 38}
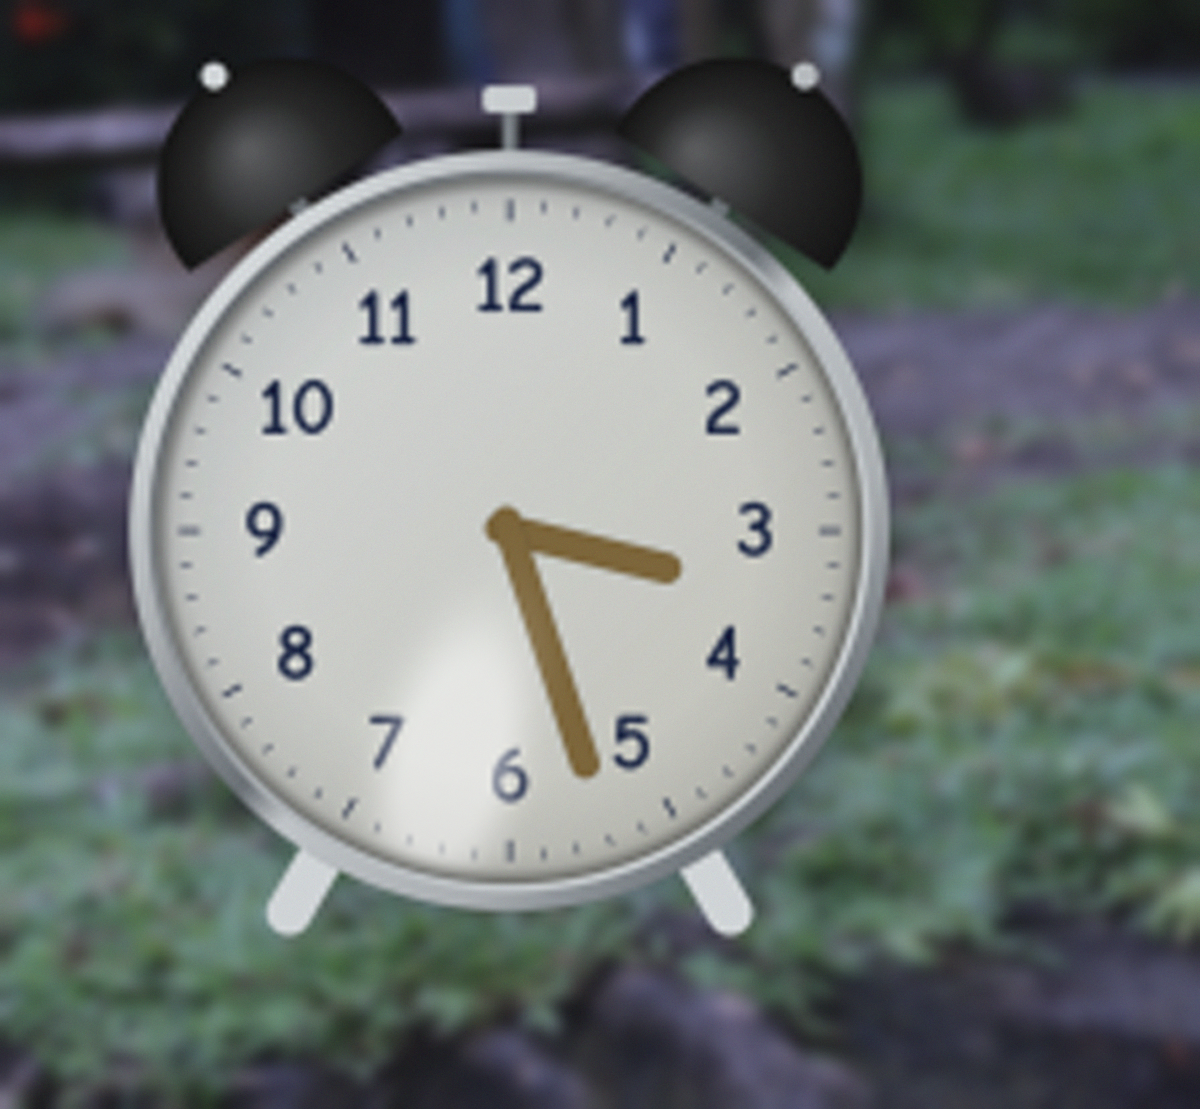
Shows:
{"hour": 3, "minute": 27}
